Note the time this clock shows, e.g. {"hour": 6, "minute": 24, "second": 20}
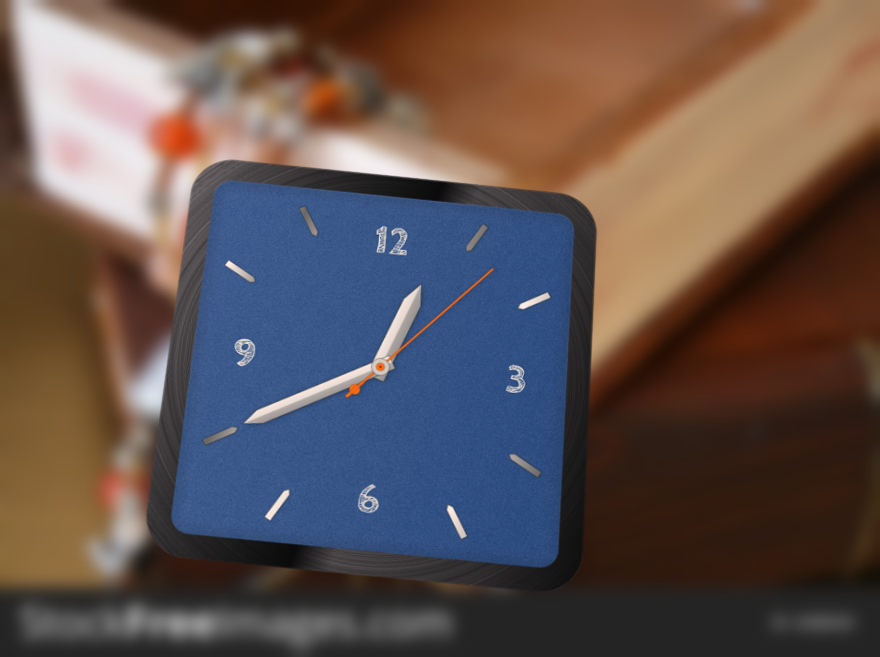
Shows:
{"hour": 12, "minute": 40, "second": 7}
